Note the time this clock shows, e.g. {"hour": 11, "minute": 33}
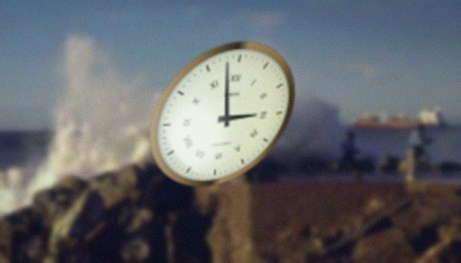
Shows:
{"hour": 2, "minute": 58}
